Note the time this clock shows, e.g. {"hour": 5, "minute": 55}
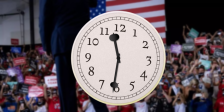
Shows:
{"hour": 11, "minute": 31}
